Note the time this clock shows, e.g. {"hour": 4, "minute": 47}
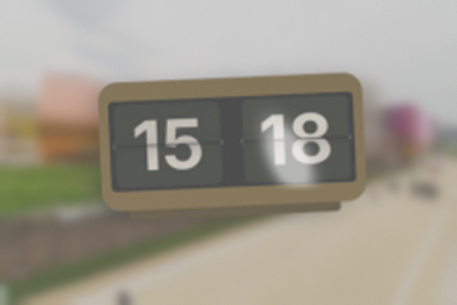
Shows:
{"hour": 15, "minute": 18}
